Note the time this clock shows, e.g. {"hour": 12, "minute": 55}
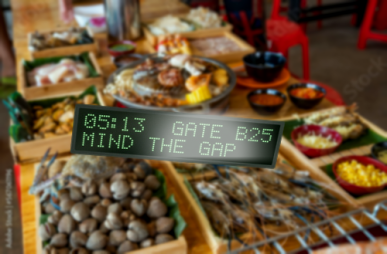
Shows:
{"hour": 5, "minute": 13}
